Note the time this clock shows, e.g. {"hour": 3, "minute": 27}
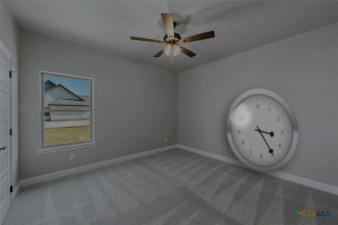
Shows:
{"hour": 3, "minute": 25}
